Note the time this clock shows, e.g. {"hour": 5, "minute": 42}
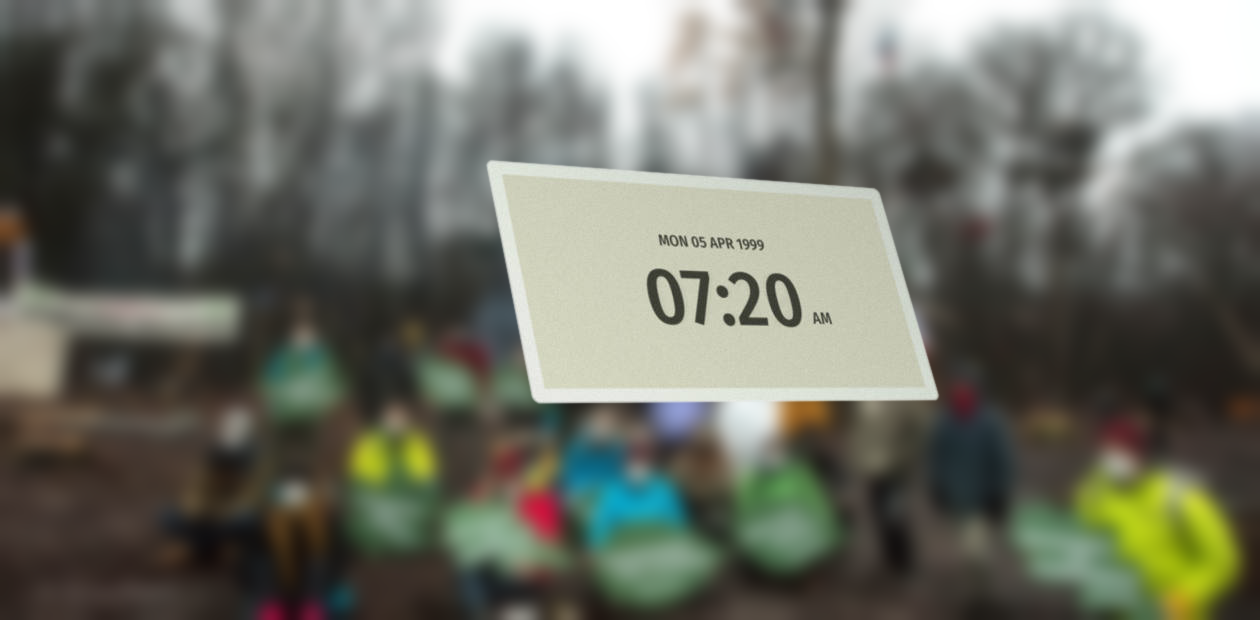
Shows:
{"hour": 7, "minute": 20}
